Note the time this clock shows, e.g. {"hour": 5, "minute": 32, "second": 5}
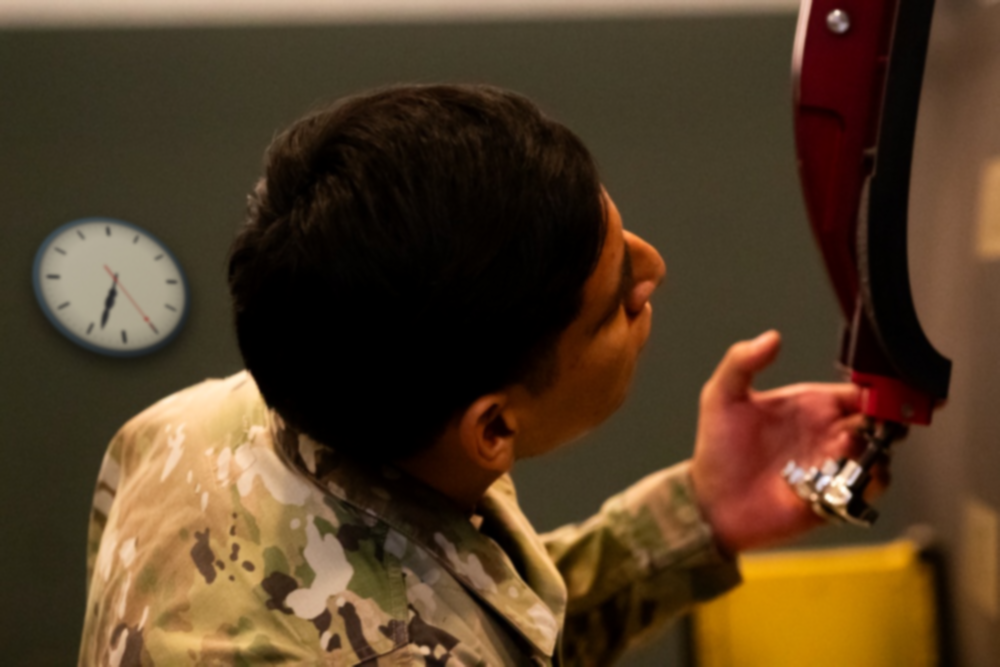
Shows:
{"hour": 6, "minute": 33, "second": 25}
